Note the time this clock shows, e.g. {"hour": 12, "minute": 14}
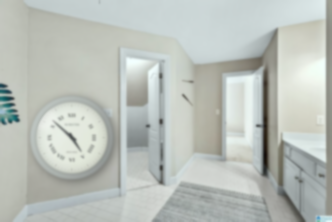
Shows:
{"hour": 4, "minute": 52}
